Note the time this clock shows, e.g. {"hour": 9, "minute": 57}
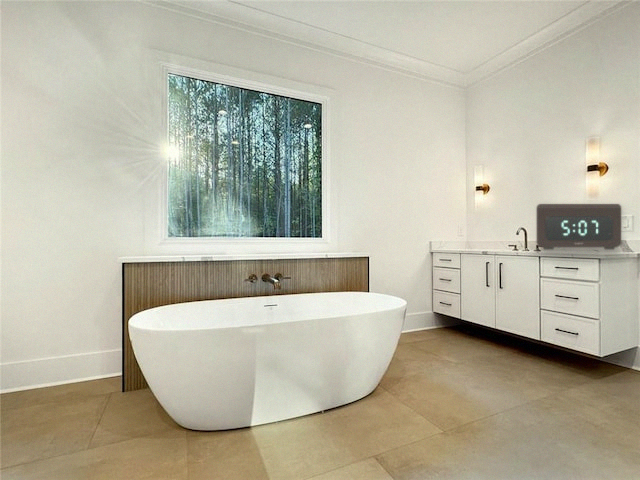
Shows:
{"hour": 5, "minute": 7}
